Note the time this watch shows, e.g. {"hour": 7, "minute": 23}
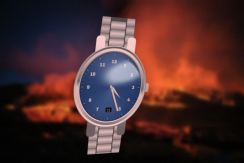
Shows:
{"hour": 4, "minute": 26}
